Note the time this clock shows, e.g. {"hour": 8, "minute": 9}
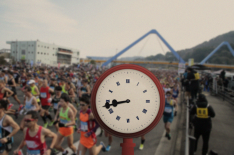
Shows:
{"hour": 8, "minute": 43}
